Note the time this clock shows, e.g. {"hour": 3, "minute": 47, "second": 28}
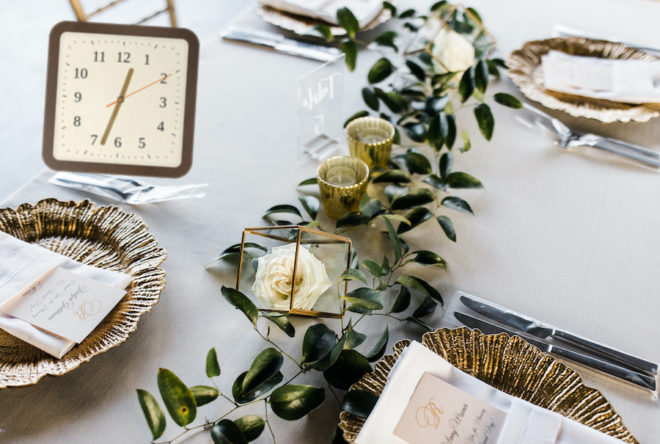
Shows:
{"hour": 12, "minute": 33, "second": 10}
